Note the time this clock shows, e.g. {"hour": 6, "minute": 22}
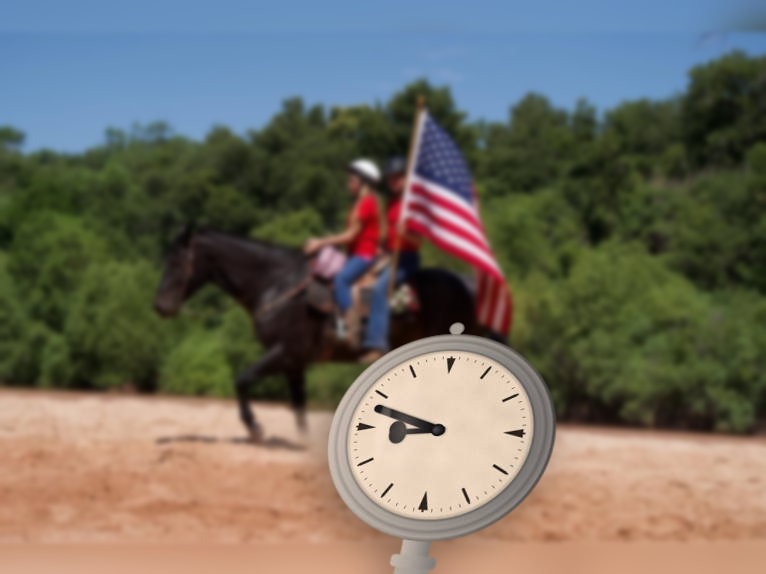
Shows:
{"hour": 8, "minute": 48}
